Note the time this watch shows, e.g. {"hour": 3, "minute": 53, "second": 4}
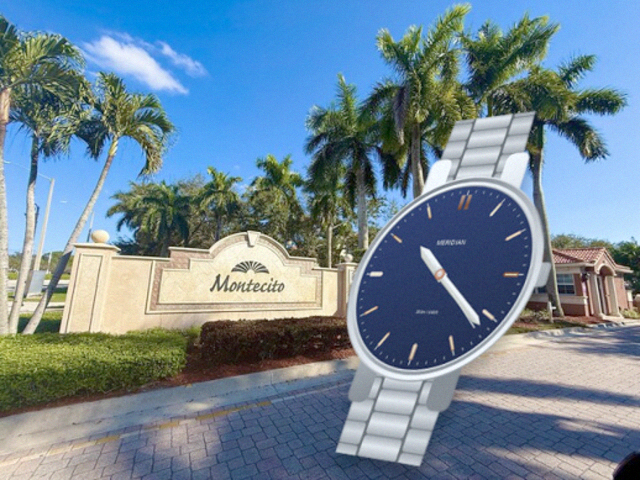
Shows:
{"hour": 10, "minute": 21, "second": 22}
